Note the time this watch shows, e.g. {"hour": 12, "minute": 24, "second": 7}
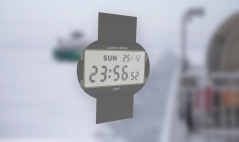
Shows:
{"hour": 23, "minute": 56, "second": 52}
